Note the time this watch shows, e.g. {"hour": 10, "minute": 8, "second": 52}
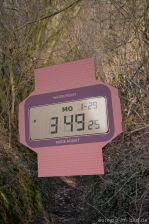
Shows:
{"hour": 3, "minute": 49, "second": 25}
